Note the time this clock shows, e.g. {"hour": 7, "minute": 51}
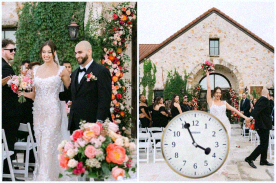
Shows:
{"hour": 3, "minute": 56}
